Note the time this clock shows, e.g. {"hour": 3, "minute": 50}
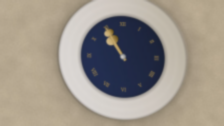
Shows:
{"hour": 10, "minute": 55}
